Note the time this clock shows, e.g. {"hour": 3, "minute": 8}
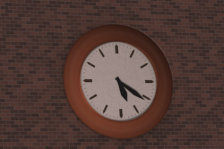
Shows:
{"hour": 5, "minute": 21}
